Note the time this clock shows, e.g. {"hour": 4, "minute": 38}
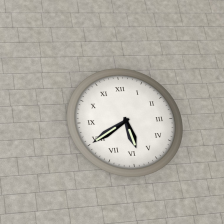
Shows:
{"hour": 5, "minute": 40}
